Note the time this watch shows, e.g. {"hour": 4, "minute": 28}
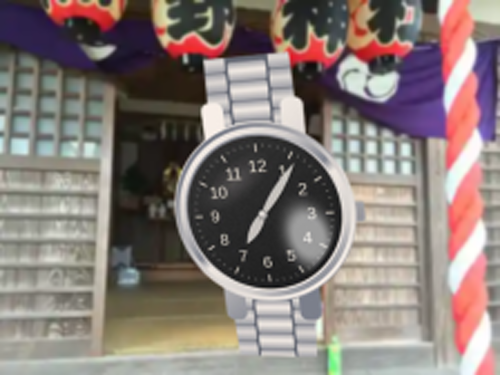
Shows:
{"hour": 7, "minute": 6}
